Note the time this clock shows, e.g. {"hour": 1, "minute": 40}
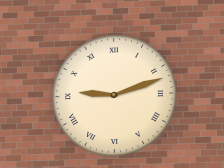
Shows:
{"hour": 9, "minute": 12}
